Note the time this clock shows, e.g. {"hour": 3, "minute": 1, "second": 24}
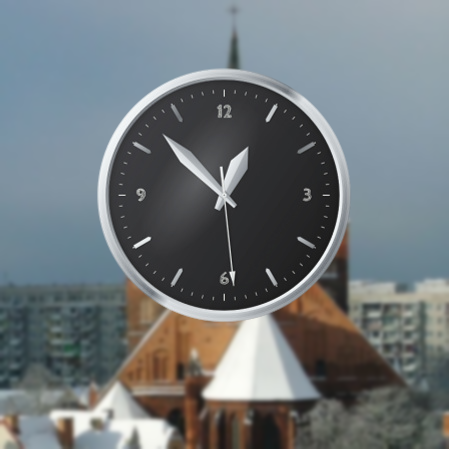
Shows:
{"hour": 12, "minute": 52, "second": 29}
